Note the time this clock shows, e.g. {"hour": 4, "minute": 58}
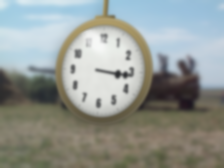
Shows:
{"hour": 3, "minute": 16}
